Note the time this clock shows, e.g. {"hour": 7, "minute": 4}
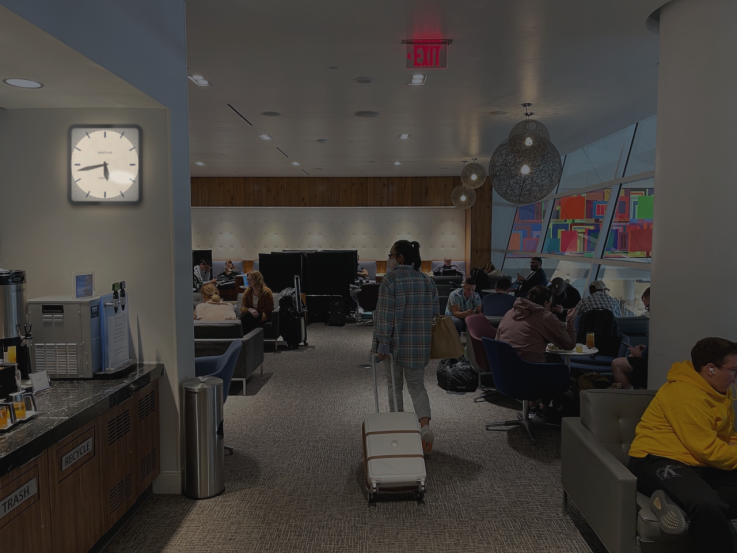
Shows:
{"hour": 5, "minute": 43}
